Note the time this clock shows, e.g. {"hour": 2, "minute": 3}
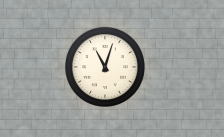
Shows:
{"hour": 11, "minute": 3}
